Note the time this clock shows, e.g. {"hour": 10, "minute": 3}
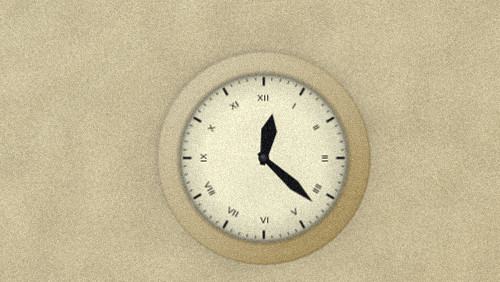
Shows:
{"hour": 12, "minute": 22}
